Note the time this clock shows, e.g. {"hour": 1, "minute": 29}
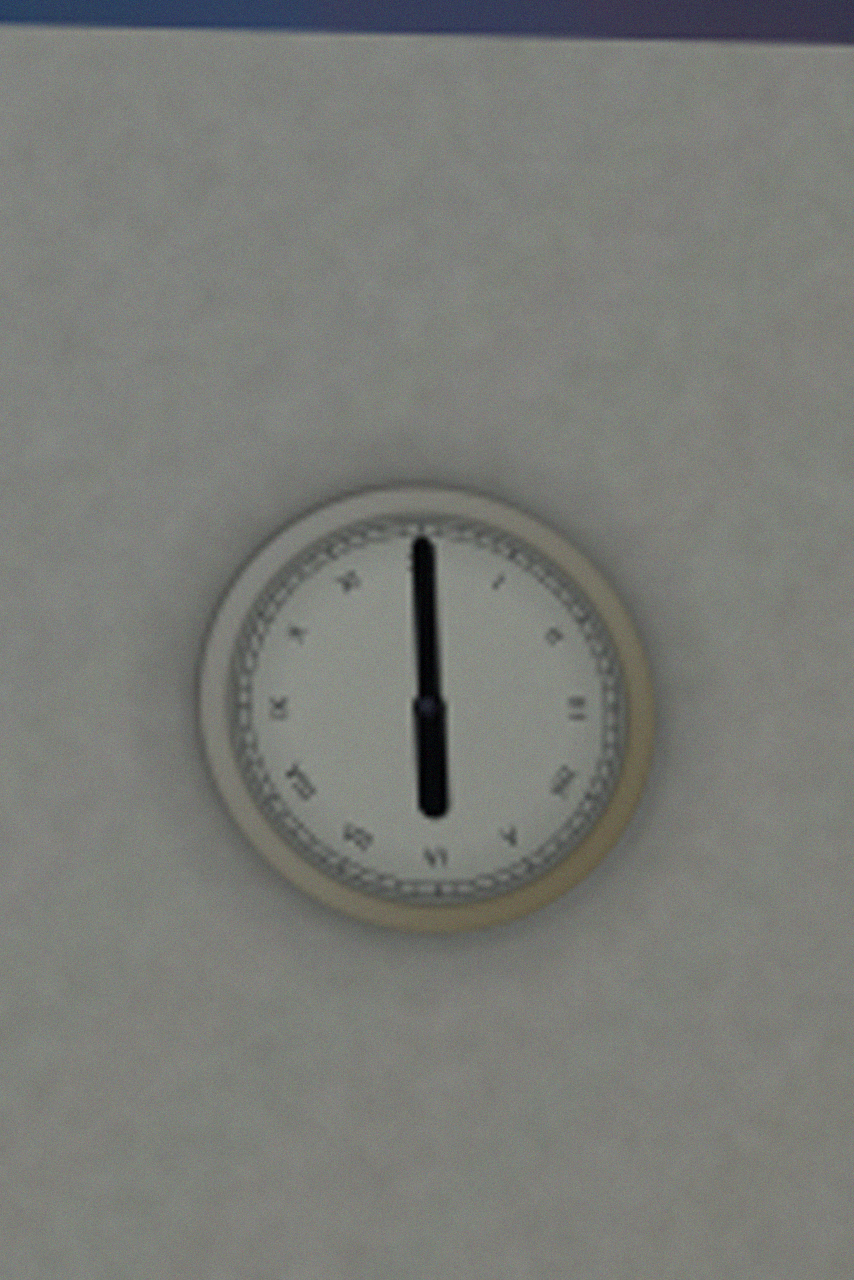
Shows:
{"hour": 6, "minute": 0}
